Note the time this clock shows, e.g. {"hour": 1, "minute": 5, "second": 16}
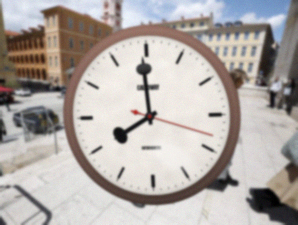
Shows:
{"hour": 7, "minute": 59, "second": 18}
